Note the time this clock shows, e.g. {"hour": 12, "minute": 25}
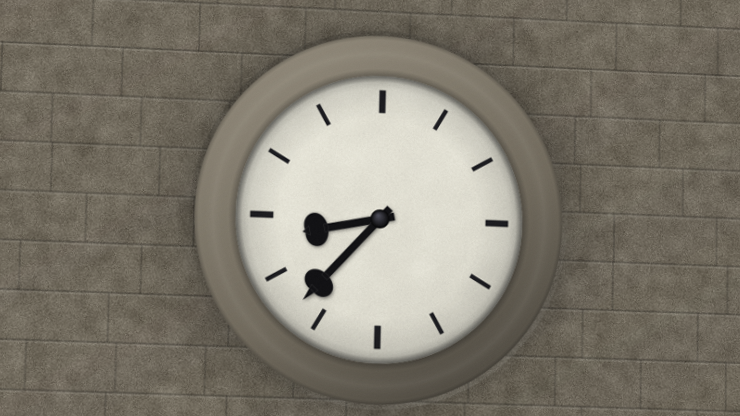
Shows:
{"hour": 8, "minute": 37}
